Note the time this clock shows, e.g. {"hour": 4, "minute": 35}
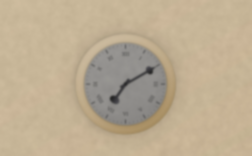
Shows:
{"hour": 7, "minute": 10}
